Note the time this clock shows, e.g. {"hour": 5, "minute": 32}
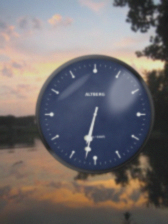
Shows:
{"hour": 6, "minute": 32}
